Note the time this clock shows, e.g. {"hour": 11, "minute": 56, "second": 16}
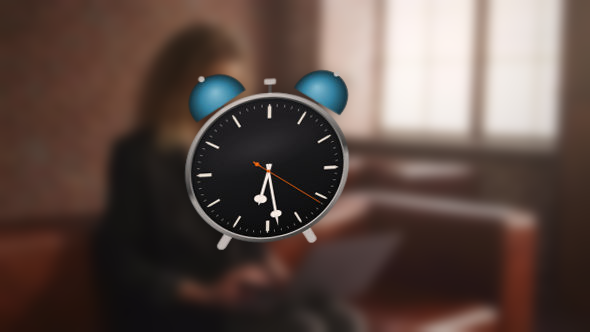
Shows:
{"hour": 6, "minute": 28, "second": 21}
